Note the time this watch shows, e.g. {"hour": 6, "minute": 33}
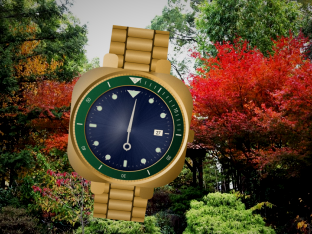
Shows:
{"hour": 6, "minute": 1}
